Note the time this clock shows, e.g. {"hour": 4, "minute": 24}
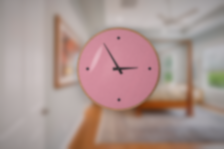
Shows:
{"hour": 2, "minute": 55}
